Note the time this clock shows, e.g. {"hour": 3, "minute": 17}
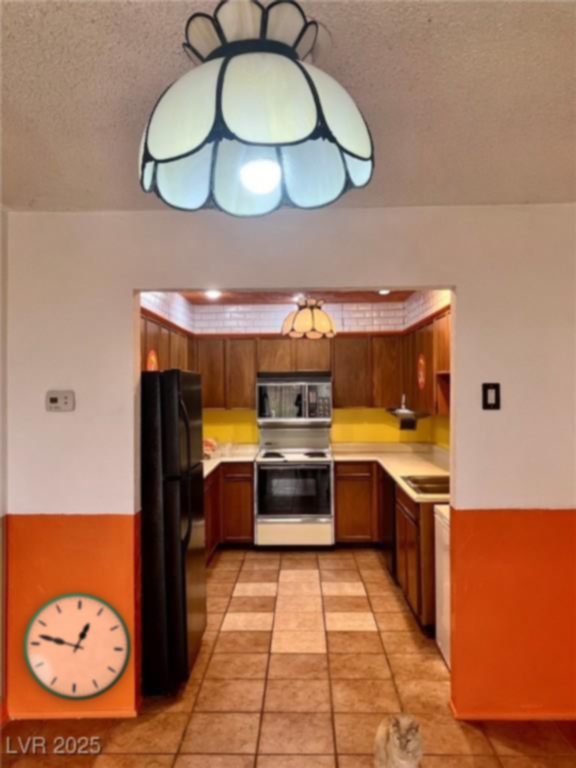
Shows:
{"hour": 12, "minute": 47}
